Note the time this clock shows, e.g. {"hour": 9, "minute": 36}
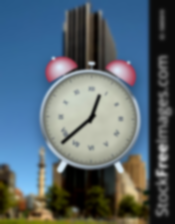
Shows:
{"hour": 12, "minute": 38}
